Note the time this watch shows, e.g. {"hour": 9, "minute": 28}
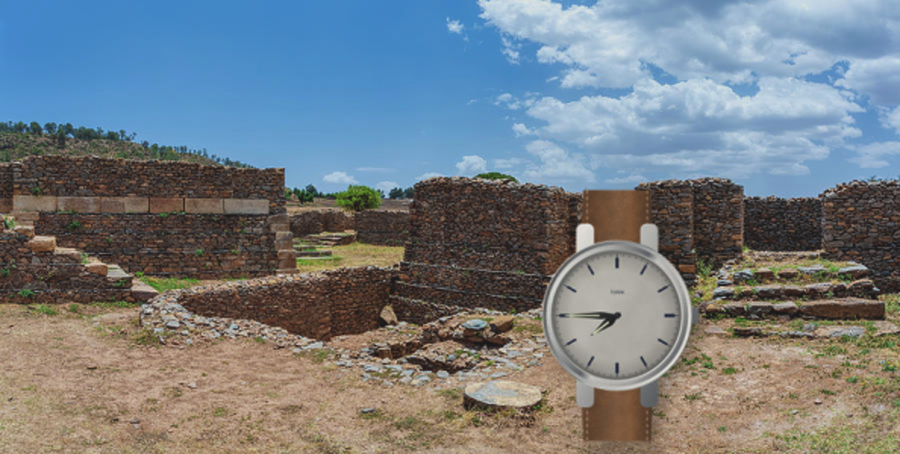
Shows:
{"hour": 7, "minute": 45}
